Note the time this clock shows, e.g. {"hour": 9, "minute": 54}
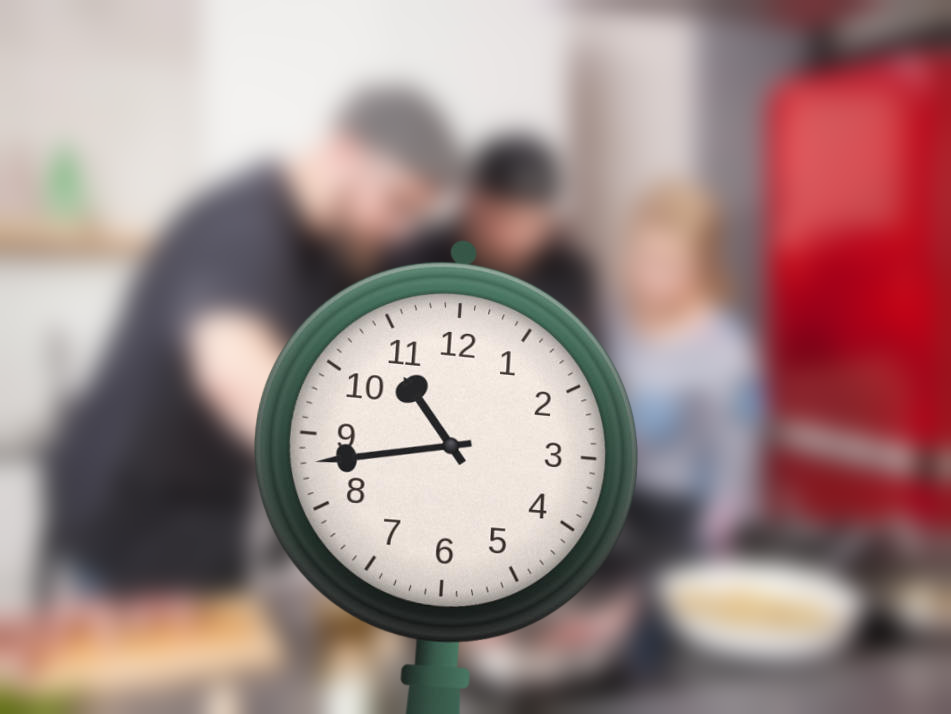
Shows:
{"hour": 10, "minute": 43}
